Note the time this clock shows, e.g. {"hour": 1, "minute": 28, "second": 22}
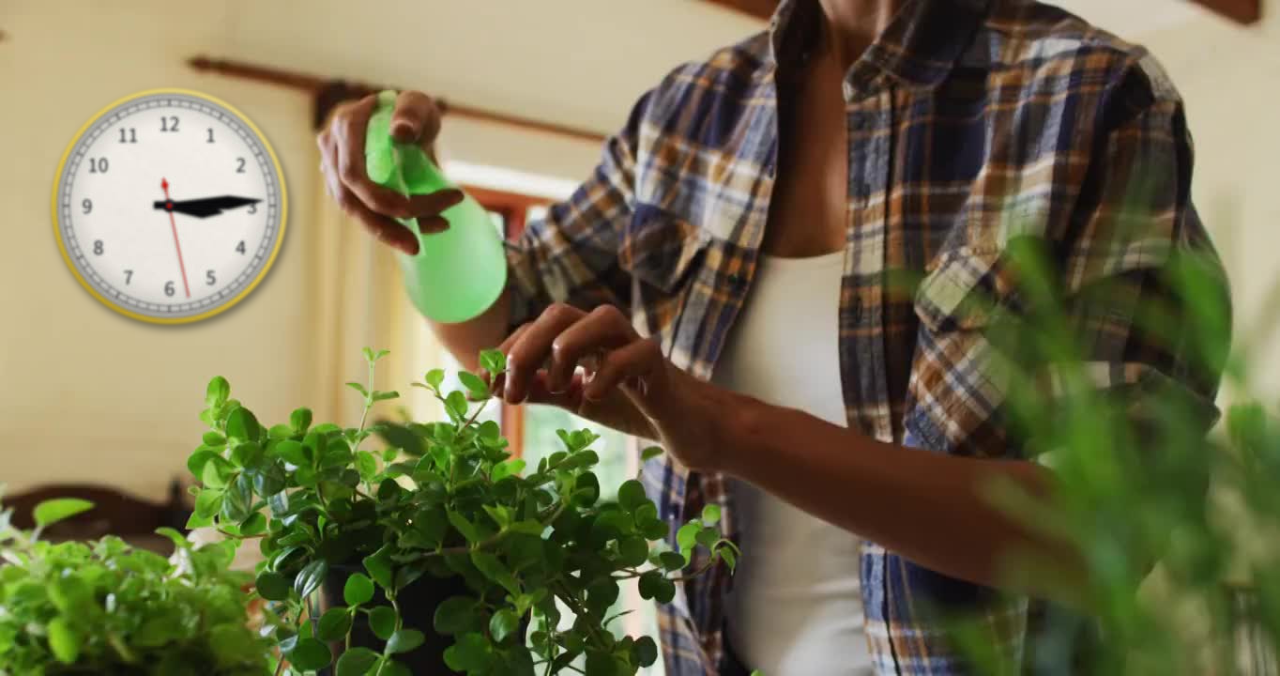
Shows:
{"hour": 3, "minute": 14, "second": 28}
